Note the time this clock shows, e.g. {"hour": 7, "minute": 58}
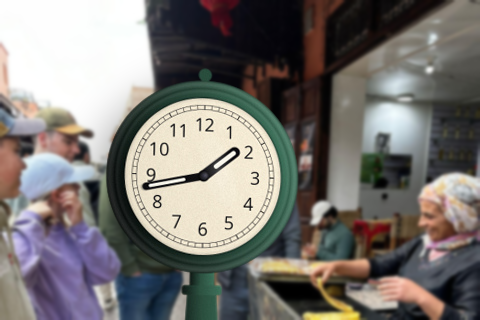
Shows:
{"hour": 1, "minute": 43}
